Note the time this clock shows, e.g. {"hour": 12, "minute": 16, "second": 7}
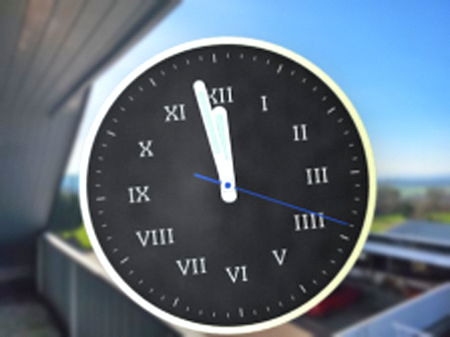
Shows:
{"hour": 11, "minute": 58, "second": 19}
